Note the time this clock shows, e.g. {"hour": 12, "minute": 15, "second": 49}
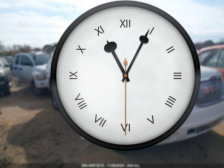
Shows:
{"hour": 11, "minute": 4, "second": 30}
